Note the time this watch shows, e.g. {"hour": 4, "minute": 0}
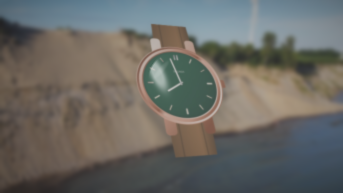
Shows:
{"hour": 7, "minute": 58}
